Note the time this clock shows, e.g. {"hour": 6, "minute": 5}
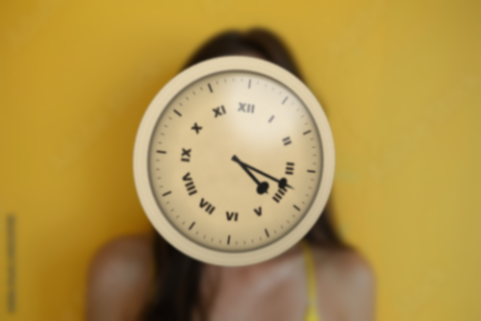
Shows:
{"hour": 4, "minute": 18}
